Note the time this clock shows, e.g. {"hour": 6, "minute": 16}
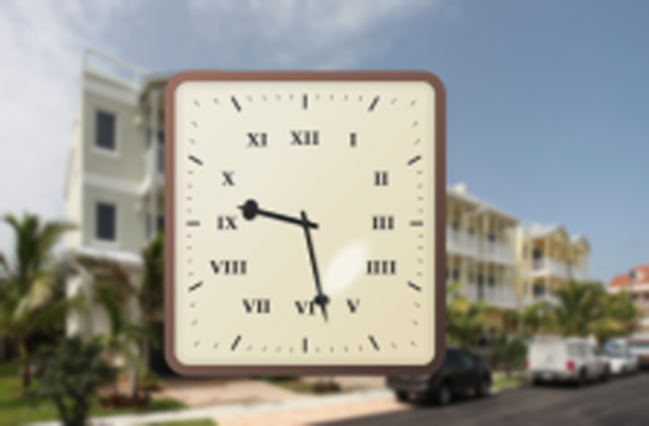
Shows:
{"hour": 9, "minute": 28}
